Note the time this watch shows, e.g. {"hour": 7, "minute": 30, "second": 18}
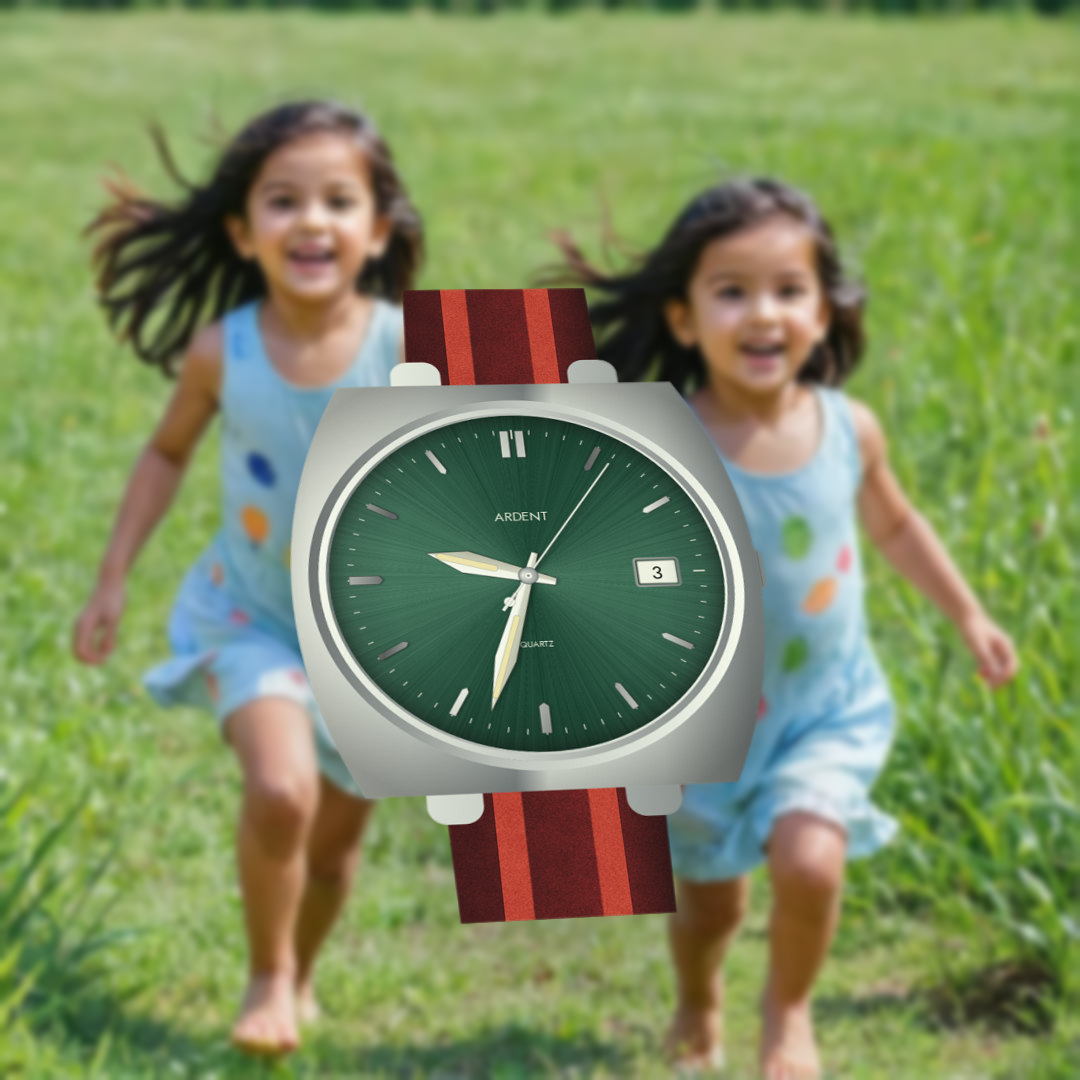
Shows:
{"hour": 9, "minute": 33, "second": 6}
